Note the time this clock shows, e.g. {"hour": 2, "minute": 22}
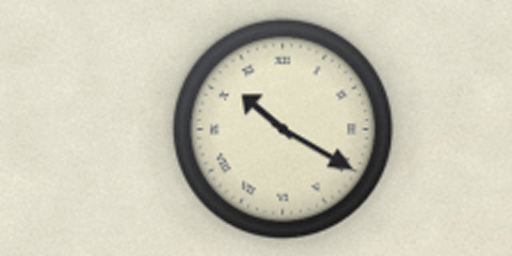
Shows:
{"hour": 10, "minute": 20}
